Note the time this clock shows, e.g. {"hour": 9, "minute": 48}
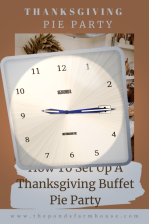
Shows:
{"hour": 9, "minute": 15}
